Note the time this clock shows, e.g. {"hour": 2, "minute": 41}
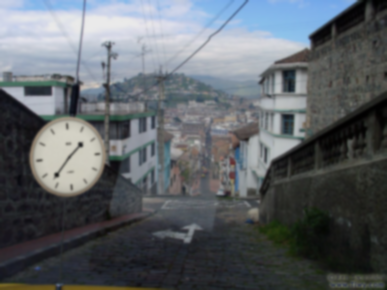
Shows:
{"hour": 1, "minute": 37}
